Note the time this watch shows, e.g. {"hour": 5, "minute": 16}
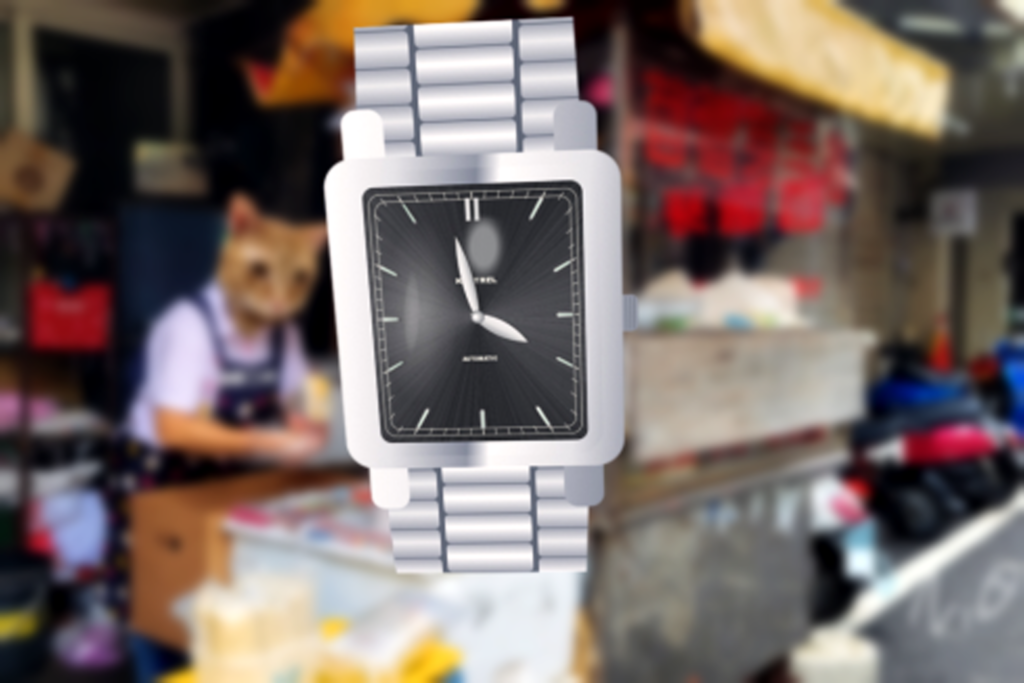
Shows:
{"hour": 3, "minute": 58}
